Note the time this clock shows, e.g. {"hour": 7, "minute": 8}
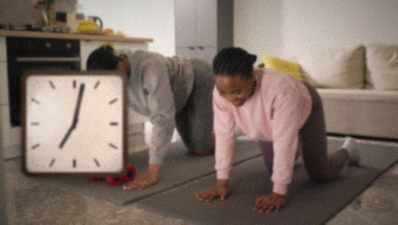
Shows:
{"hour": 7, "minute": 2}
